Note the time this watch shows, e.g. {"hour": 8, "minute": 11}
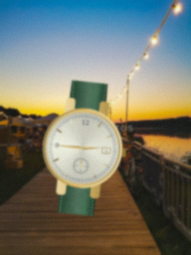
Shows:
{"hour": 2, "minute": 45}
